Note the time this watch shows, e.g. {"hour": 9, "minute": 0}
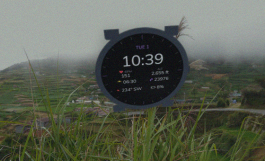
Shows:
{"hour": 10, "minute": 39}
